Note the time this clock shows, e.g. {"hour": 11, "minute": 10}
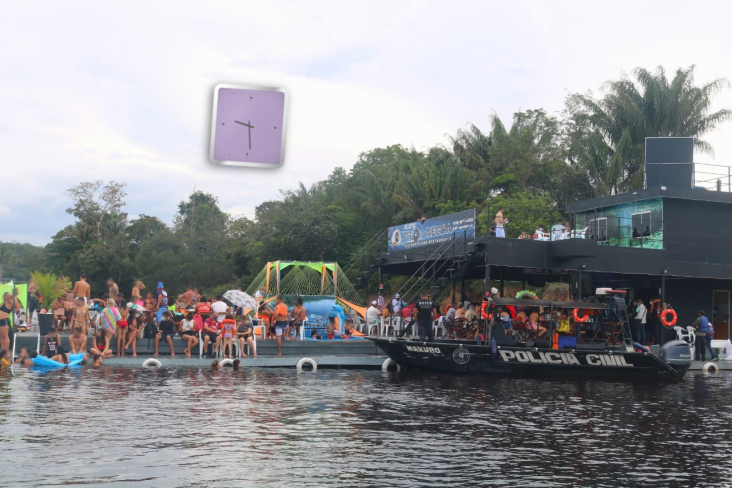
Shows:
{"hour": 9, "minute": 29}
